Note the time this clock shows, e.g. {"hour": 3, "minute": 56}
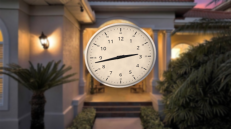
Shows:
{"hour": 2, "minute": 43}
